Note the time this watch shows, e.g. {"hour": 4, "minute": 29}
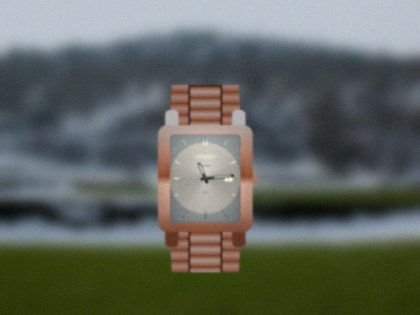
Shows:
{"hour": 11, "minute": 14}
